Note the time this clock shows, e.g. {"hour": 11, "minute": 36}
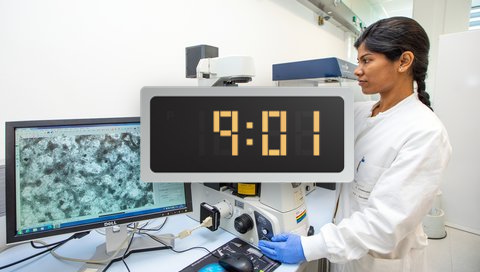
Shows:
{"hour": 9, "minute": 1}
